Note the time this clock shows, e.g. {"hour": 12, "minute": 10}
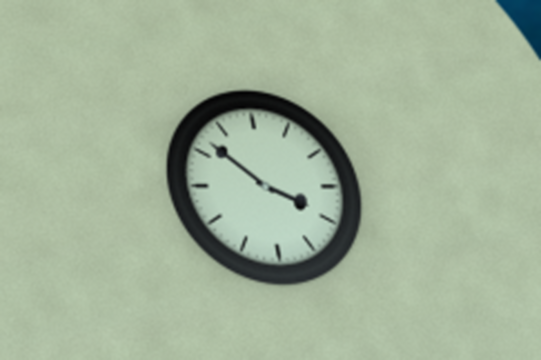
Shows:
{"hour": 3, "minute": 52}
